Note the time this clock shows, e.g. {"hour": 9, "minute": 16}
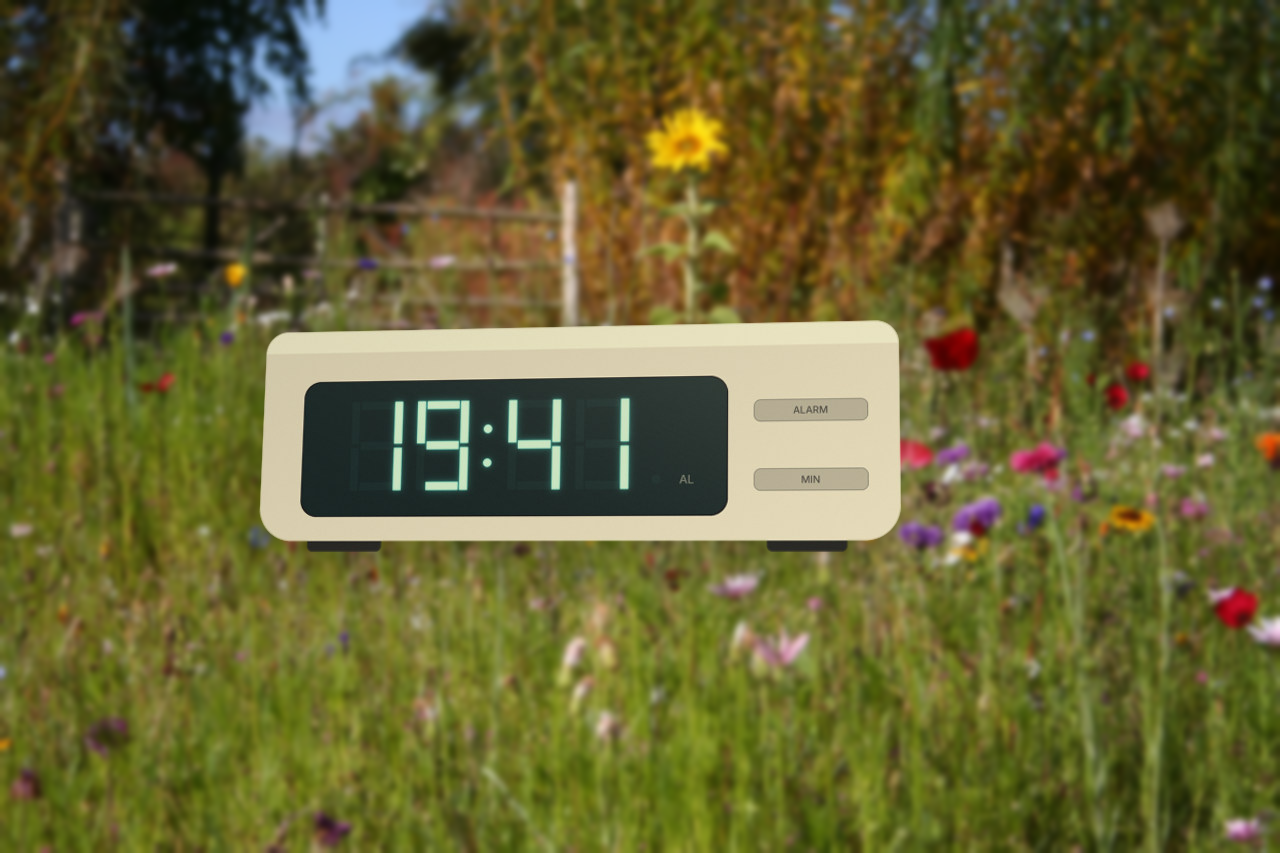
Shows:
{"hour": 19, "minute": 41}
